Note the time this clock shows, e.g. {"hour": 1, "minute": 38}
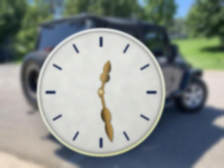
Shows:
{"hour": 12, "minute": 28}
